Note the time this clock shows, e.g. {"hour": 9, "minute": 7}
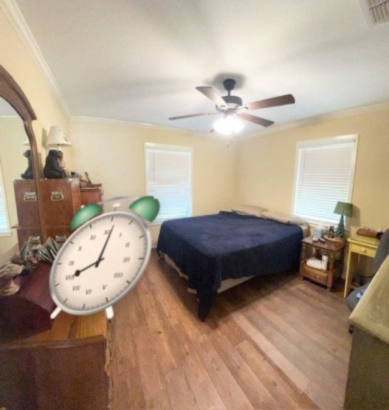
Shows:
{"hour": 8, "minute": 1}
